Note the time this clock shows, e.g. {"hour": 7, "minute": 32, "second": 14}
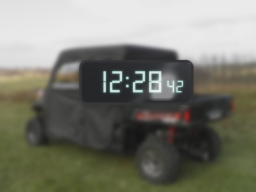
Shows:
{"hour": 12, "minute": 28, "second": 42}
